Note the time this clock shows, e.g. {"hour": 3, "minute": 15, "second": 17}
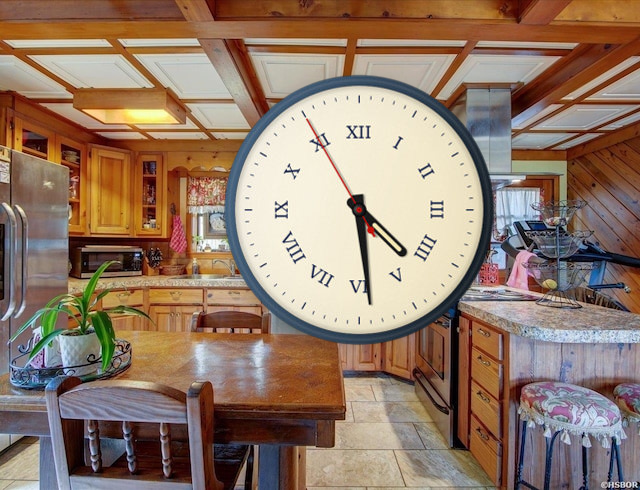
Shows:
{"hour": 4, "minute": 28, "second": 55}
